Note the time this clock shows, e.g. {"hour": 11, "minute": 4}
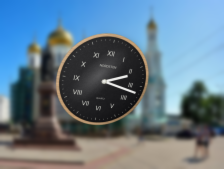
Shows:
{"hour": 2, "minute": 17}
